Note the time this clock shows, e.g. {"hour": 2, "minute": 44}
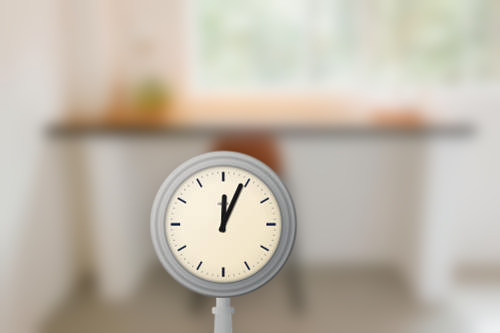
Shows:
{"hour": 12, "minute": 4}
